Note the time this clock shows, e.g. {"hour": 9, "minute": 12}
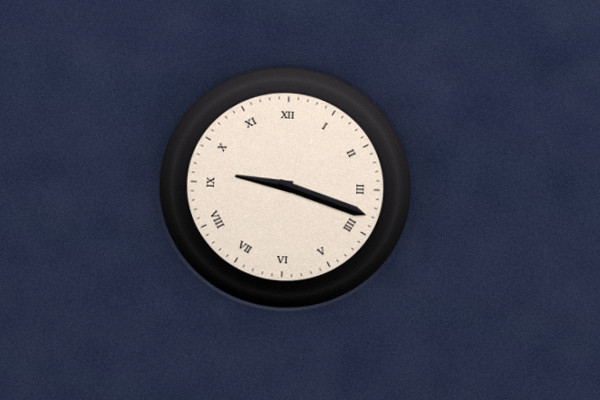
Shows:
{"hour": 9, "minute": 18}
